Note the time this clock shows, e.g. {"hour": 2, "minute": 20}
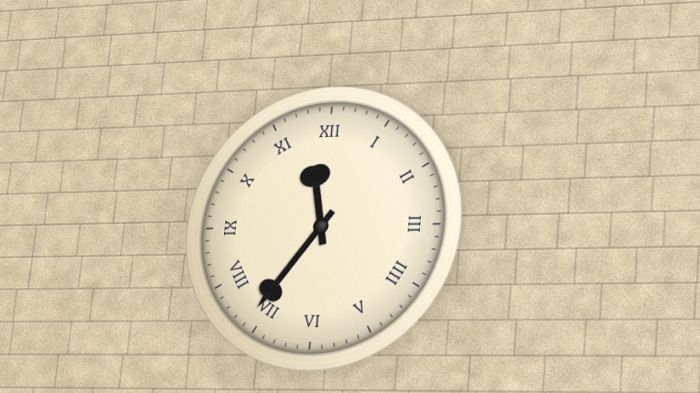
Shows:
{"hour": 11, "minute": 36}
